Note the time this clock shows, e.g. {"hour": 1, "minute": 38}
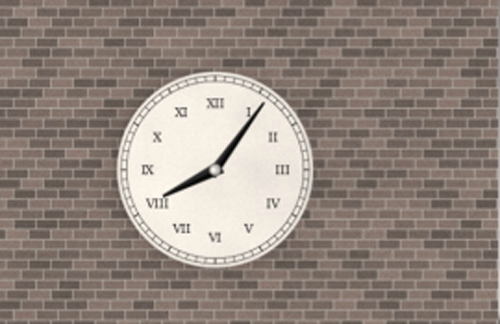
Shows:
{"hour": 8, "minute": 6}
